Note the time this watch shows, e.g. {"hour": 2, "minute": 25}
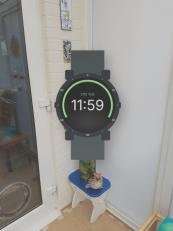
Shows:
{"hour": 11, "minute": 59}
